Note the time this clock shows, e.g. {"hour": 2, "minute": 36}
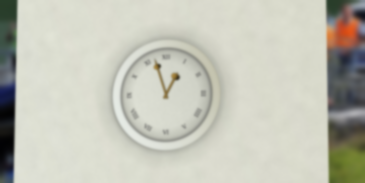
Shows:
{"hour": 12, "minute": 57}
